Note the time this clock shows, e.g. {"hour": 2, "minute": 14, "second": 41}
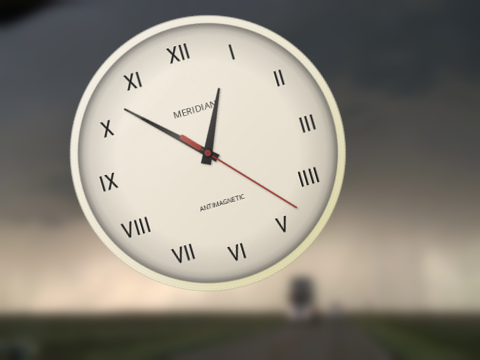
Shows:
{"hour": 12, "minute": 52, "second": 23}
